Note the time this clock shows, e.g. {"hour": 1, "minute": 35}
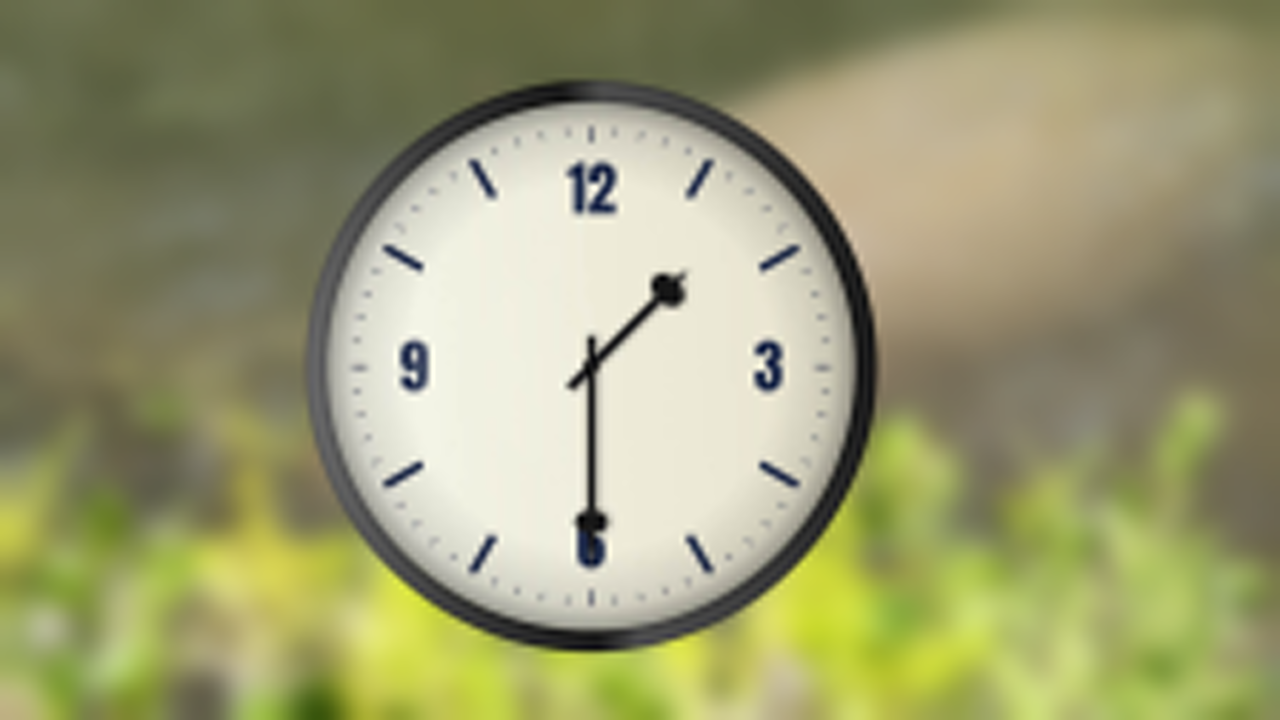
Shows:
{"hour": 1, "minute": 30}
